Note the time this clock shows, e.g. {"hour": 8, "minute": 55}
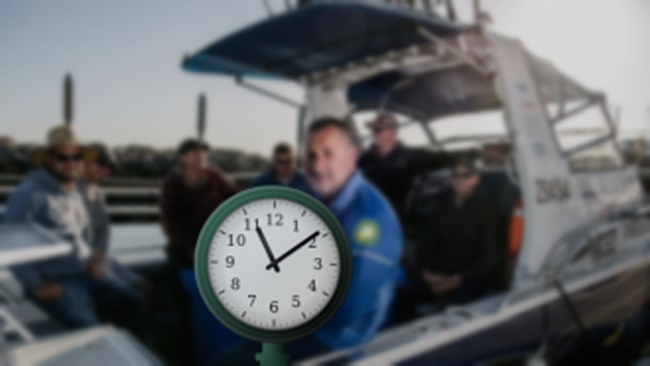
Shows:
{"hour": 11, "minute": 9}
